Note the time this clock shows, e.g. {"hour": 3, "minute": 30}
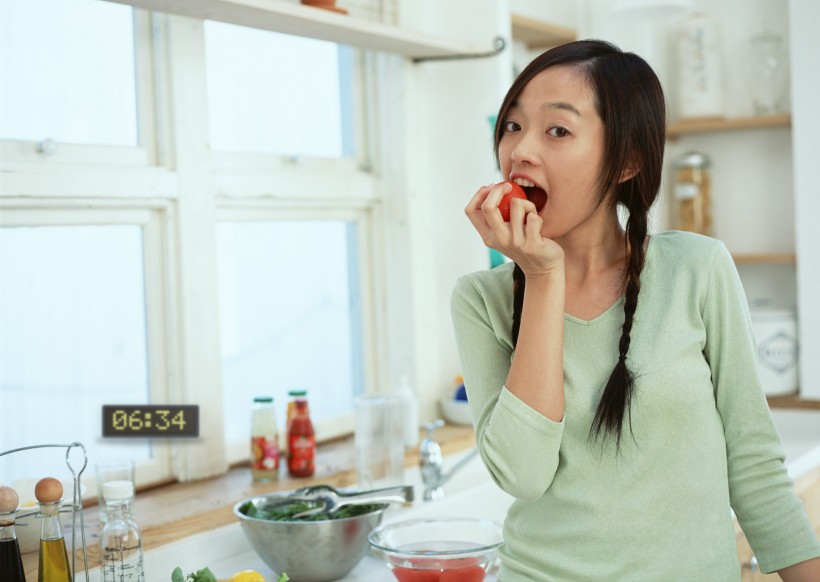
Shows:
{"hour": 6, "minute": 34}
